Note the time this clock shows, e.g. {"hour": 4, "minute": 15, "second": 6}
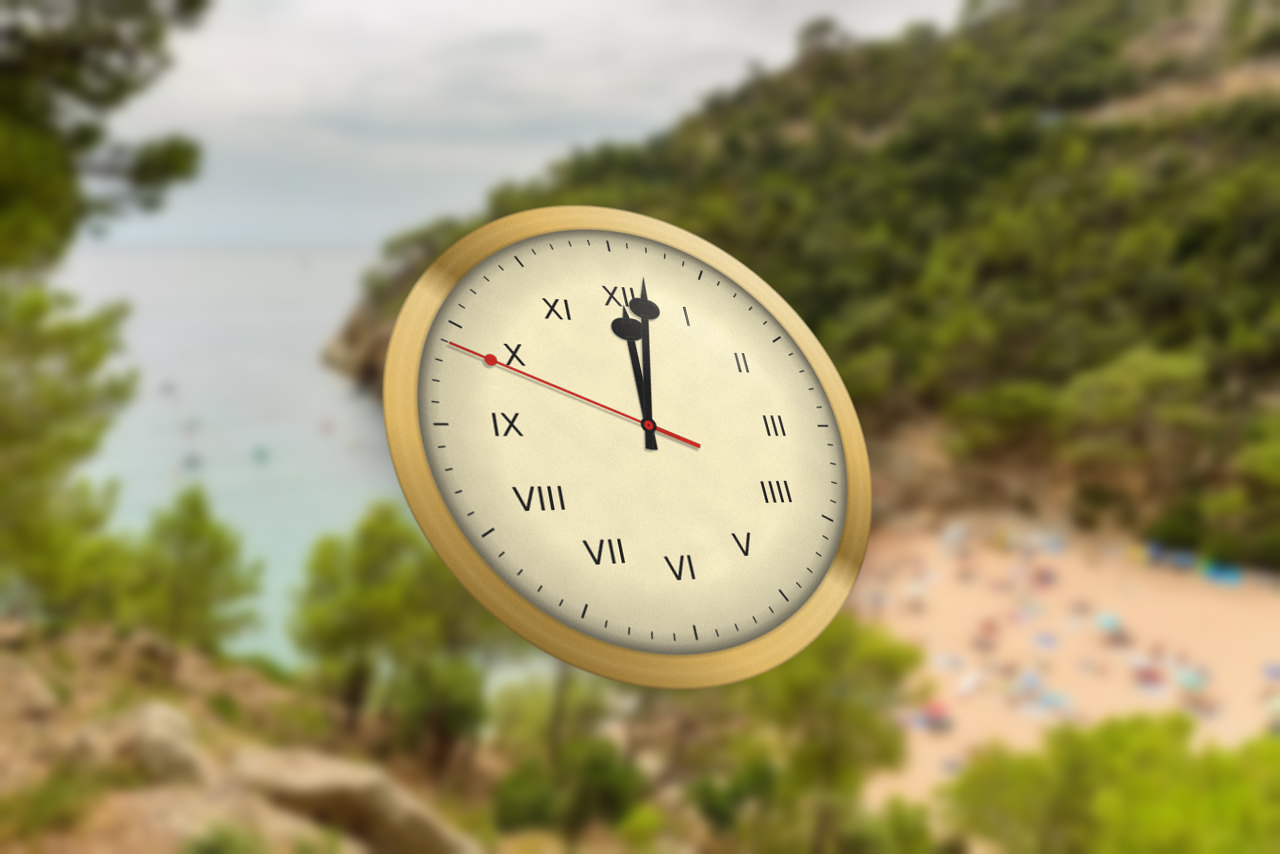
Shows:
{"hour": 12, "minute": 1, "second": 49}
